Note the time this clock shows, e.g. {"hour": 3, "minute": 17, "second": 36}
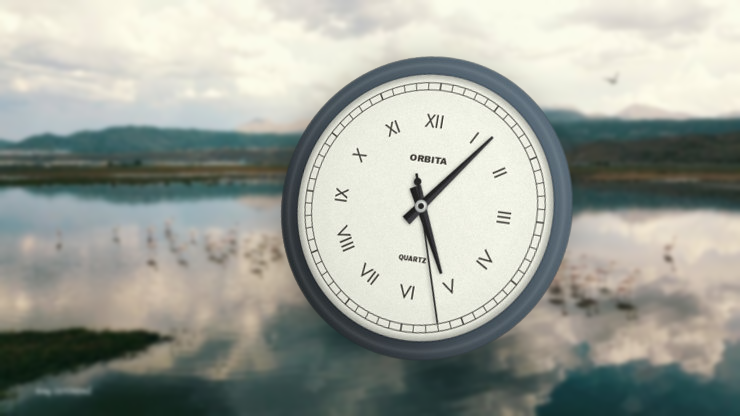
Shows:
{"hour": 5, "minute": 6, "second": 27}
